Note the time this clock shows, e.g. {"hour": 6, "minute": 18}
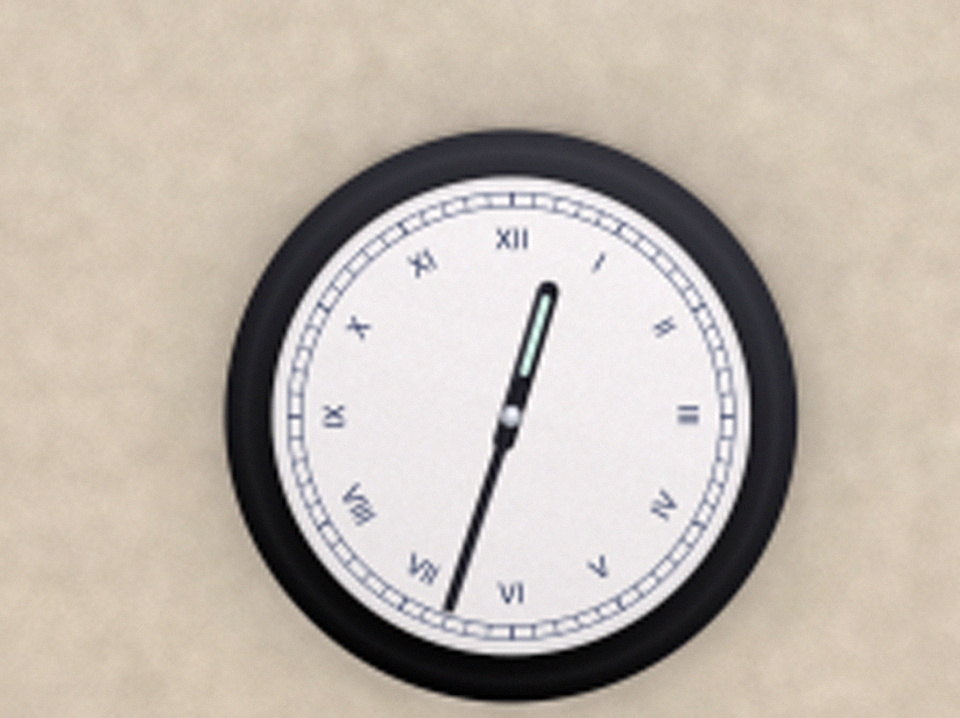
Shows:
{"hour": 12, "minute": 33}
